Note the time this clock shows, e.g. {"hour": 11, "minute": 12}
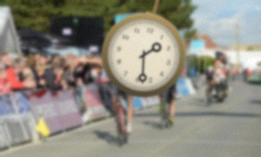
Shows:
{"hour": 1, "minute": 28}
